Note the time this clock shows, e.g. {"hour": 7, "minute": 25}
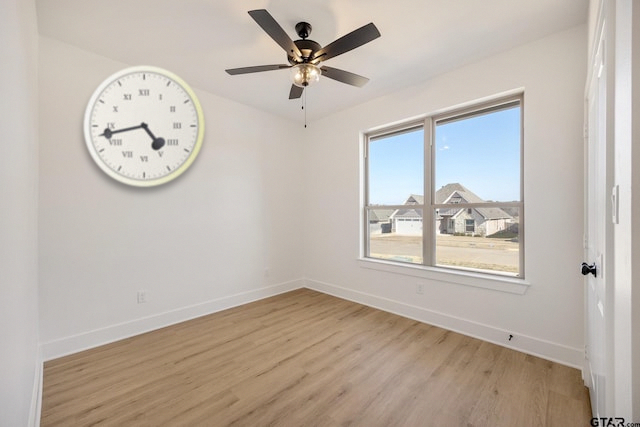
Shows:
{"hour": 4, "minute": 43}
